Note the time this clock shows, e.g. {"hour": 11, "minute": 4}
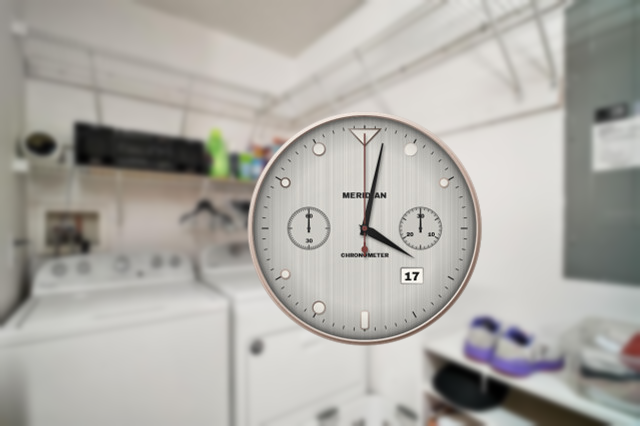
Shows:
{"hour": 4, "minute": 2}
